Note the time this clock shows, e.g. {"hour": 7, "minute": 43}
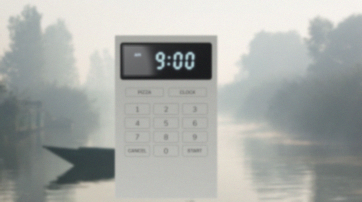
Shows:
{"hour": 9, "minute": 0}
